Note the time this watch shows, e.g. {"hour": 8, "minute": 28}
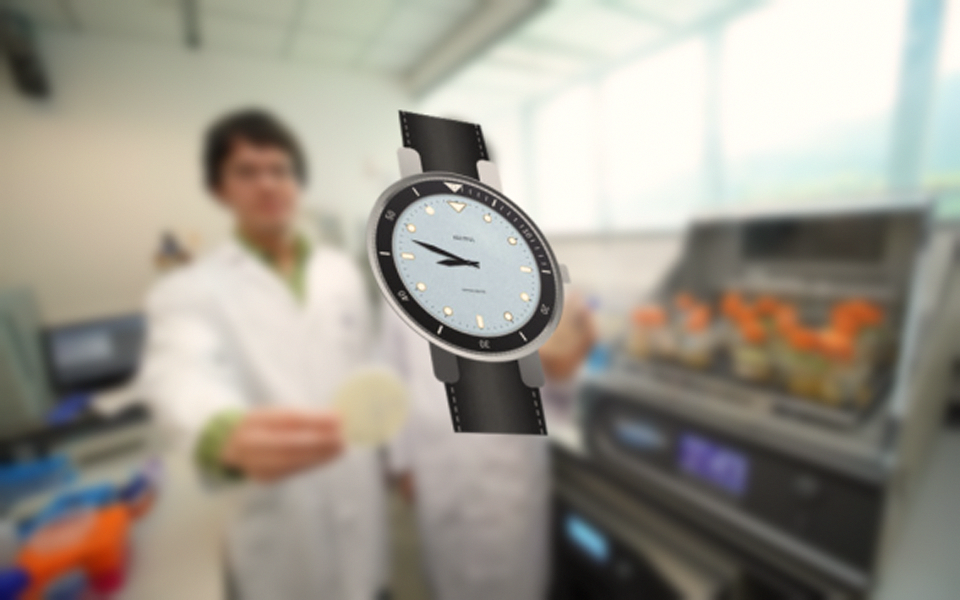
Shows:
{"hour": 8, "minute": 48}
